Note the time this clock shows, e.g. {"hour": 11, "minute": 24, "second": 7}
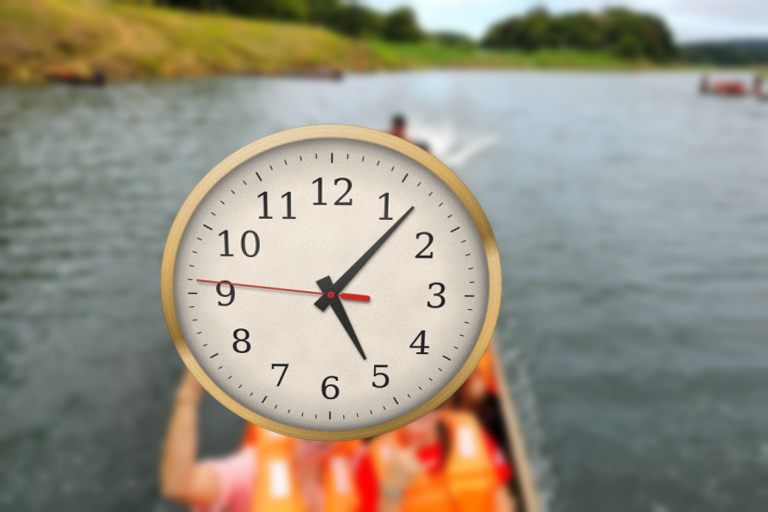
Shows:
{"hour": 5, "minute": 6, "second": 46}
